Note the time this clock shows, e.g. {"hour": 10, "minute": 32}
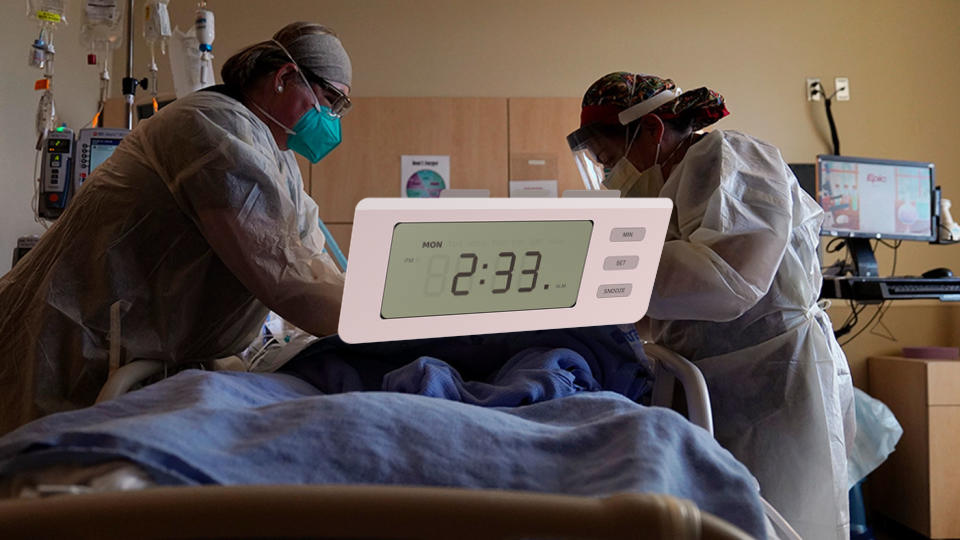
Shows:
{"hour": 2, "minute": 33}
